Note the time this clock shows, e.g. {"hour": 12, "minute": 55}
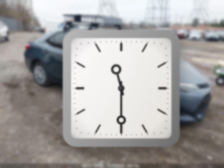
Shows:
{"hour": 11, "minute": 30}
